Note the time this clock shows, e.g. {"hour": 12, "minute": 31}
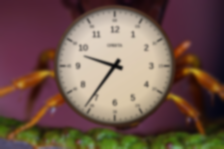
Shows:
{"hour": 9, "minute": 36}
